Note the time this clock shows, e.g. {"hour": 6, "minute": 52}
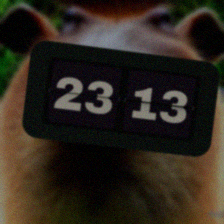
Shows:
{"hour": 23, "minute": 13}
